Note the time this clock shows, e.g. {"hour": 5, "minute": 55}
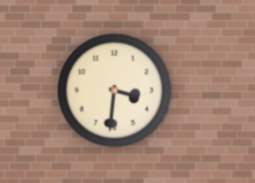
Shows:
{"hour": 3, "minute": 31}
